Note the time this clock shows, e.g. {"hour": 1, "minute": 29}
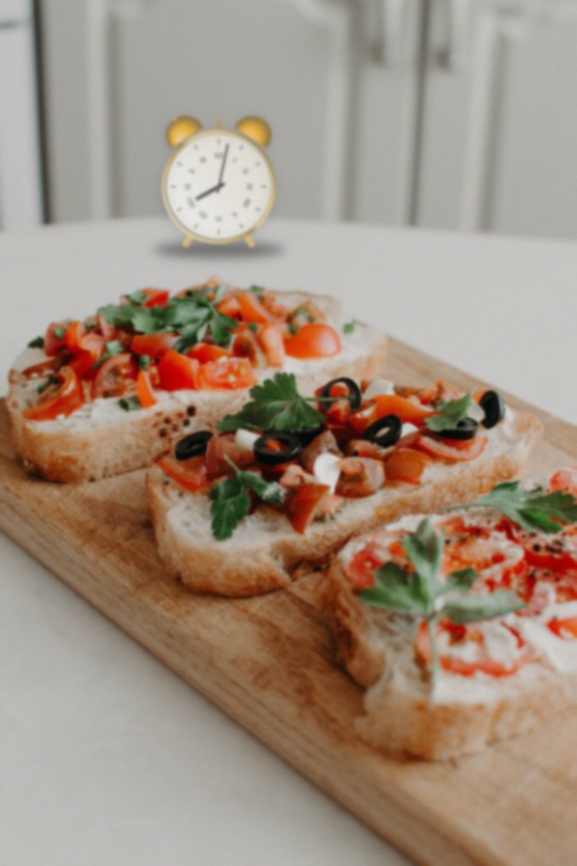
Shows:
{"hour": 8, "minute": 2}
